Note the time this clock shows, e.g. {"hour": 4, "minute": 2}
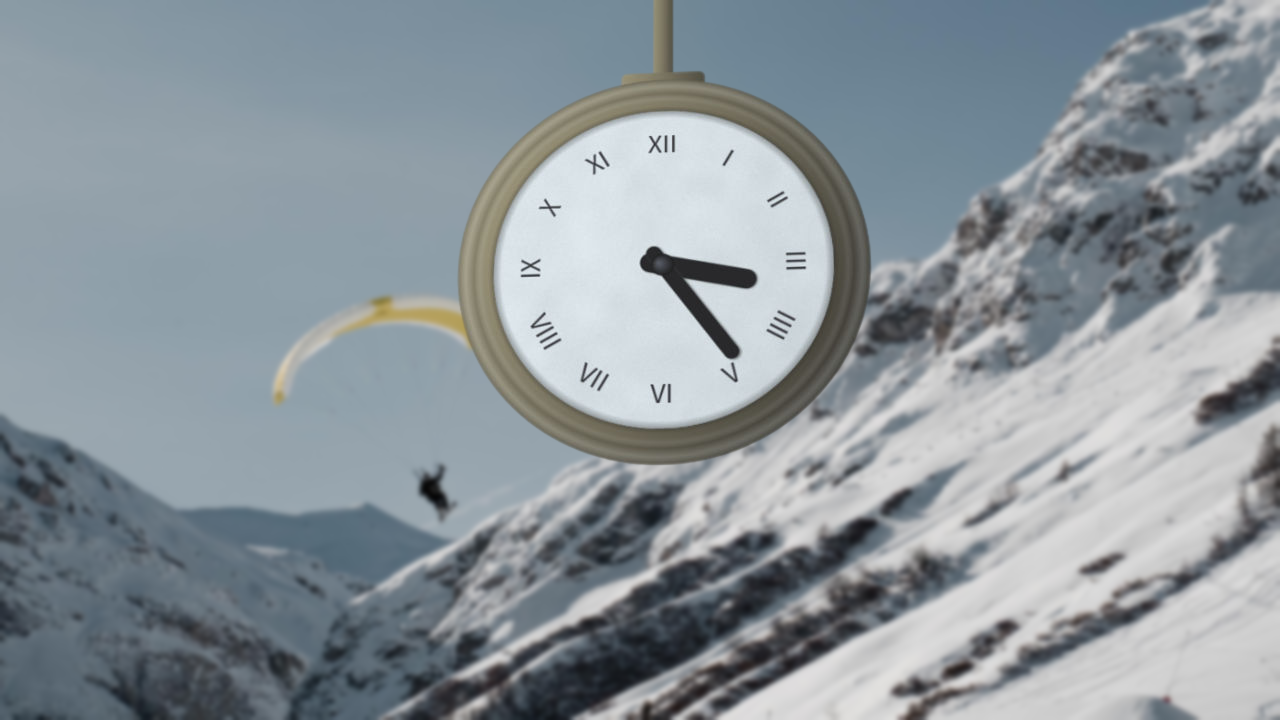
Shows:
{"hour": 3, "minute": 24}
